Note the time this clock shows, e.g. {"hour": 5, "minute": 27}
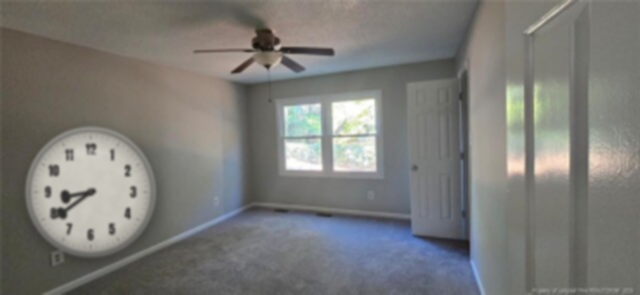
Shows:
{"hour": 8, "minute": 39}
